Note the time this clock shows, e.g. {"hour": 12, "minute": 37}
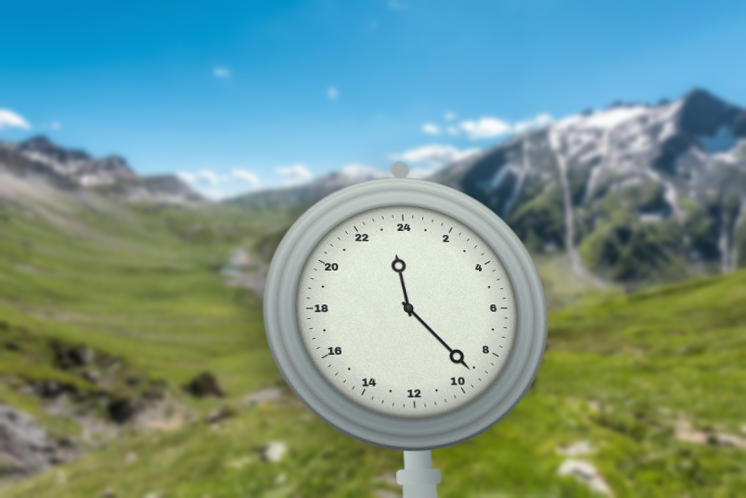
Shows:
{"hour": 23, "minute": 23}
